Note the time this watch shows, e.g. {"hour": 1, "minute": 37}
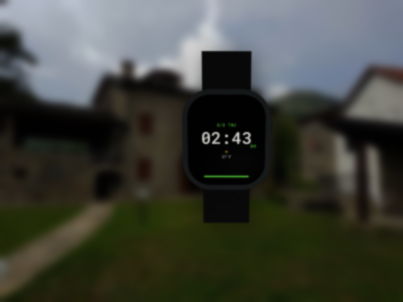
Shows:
{"hour": 2, "minute": 43}
